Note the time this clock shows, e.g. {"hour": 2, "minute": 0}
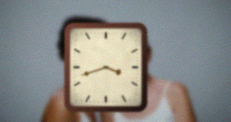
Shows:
{"hour": 3, "minute": 42}
